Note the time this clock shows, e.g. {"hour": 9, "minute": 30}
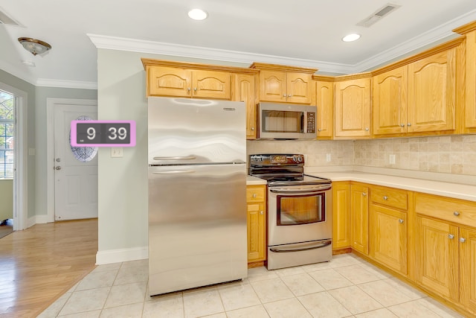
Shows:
{"hour": 9, "minute": 39}
